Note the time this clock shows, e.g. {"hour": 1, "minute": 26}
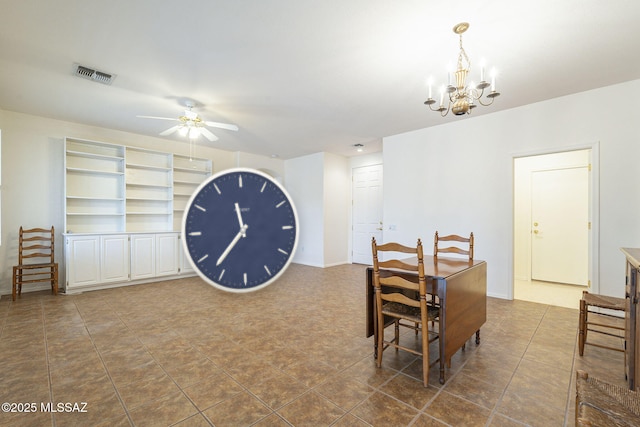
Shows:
{"hour": 11, "minute": 37}
